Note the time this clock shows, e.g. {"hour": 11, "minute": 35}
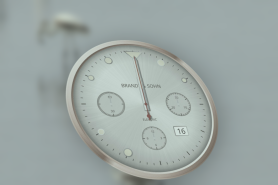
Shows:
{"hour": 12, "minute": 0}
